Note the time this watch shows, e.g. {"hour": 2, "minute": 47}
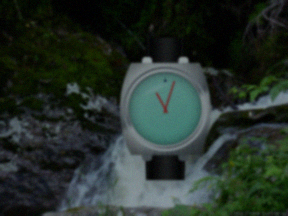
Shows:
{"hour": 11, "minute": 3}
